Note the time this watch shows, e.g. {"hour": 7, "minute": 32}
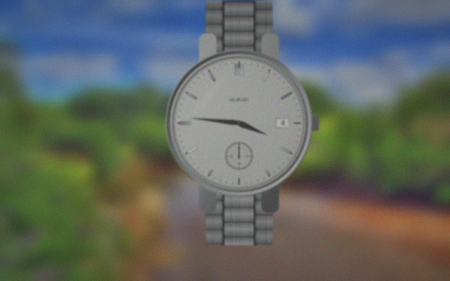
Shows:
{"hour": 3, "minute": 46}
